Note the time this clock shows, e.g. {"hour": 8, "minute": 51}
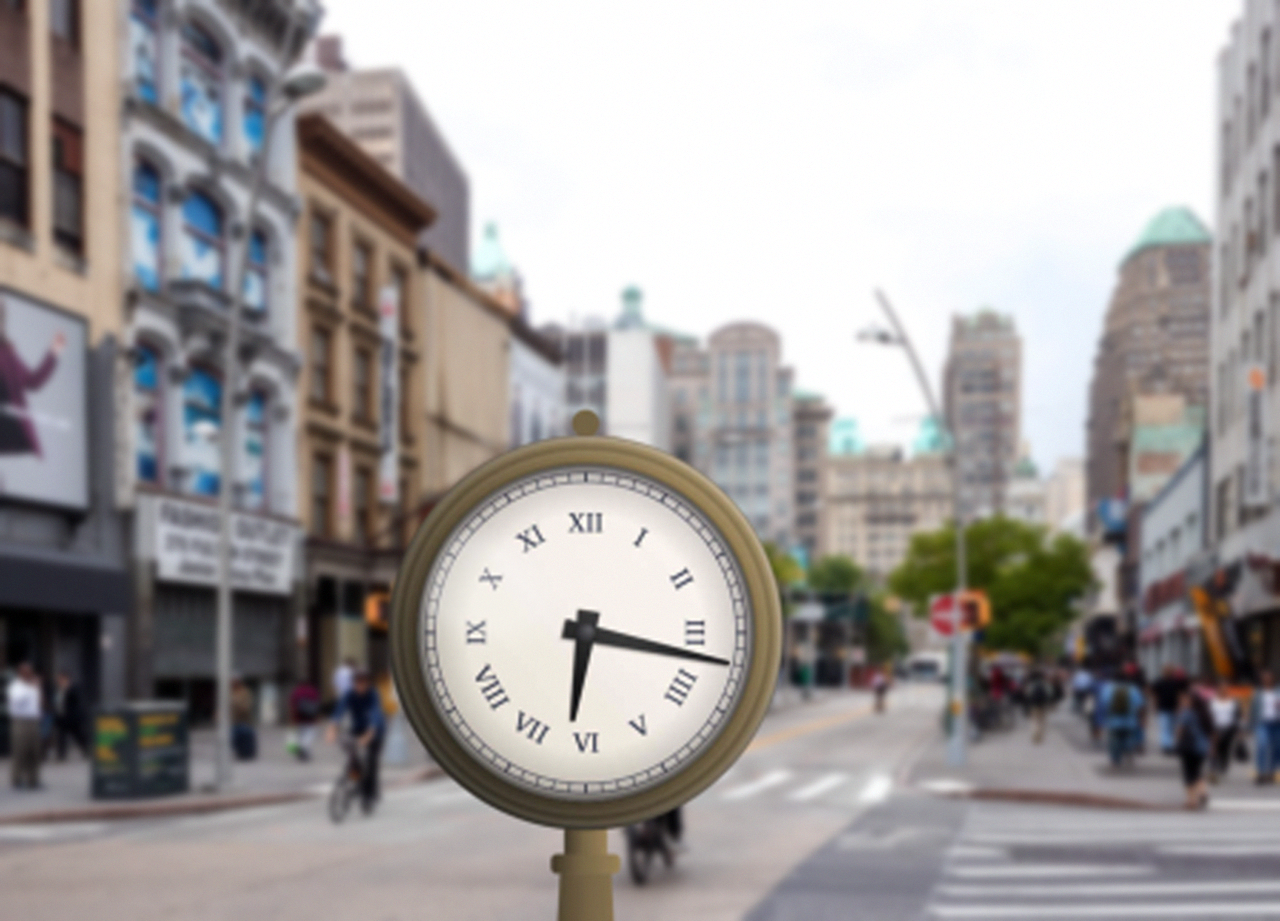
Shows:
{"hour": 6, "minute": 17}
